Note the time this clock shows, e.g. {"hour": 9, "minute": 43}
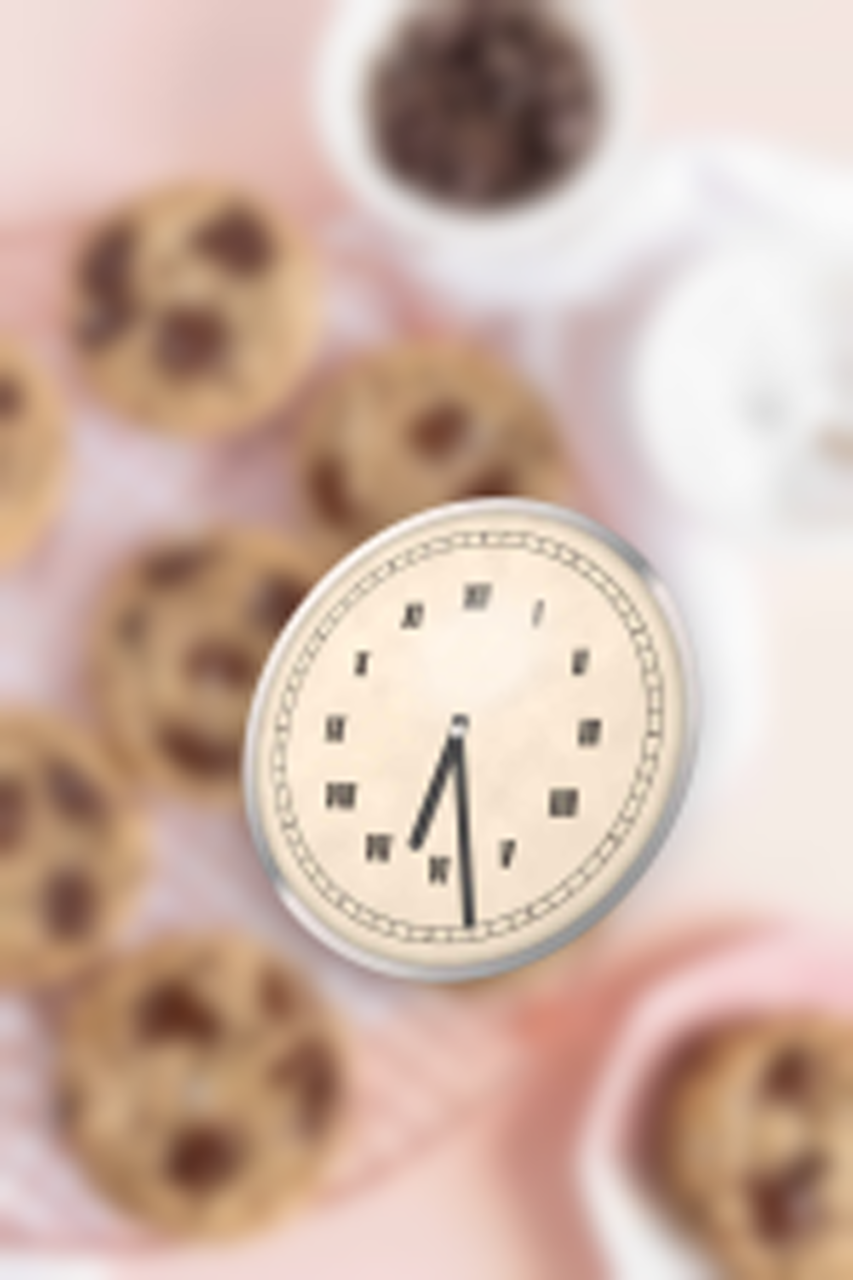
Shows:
{"hour": 6, "minute": 28}
